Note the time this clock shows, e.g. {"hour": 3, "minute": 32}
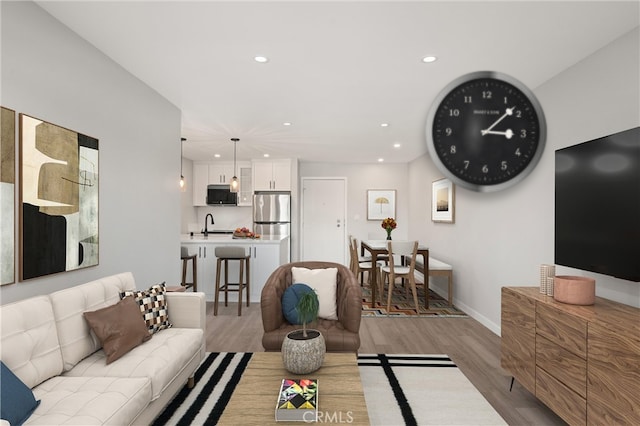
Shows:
{"hour": 3, "minute": 8}
